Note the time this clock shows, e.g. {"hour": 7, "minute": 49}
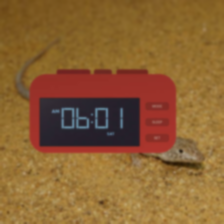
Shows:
{"hour": 6, "minute": 1}
